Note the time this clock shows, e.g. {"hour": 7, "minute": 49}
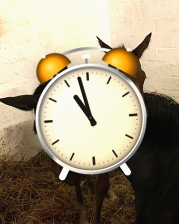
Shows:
{"hour": 10, "minute": 58}
